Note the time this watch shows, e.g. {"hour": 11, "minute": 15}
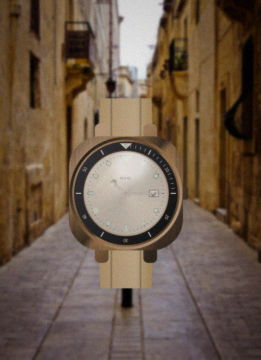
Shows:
{"hour": 10, "minute": 15}
